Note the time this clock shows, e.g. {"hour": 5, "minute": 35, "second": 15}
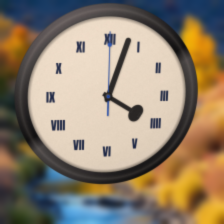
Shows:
{"hour": 4, "minute": 3, "second": 0}
